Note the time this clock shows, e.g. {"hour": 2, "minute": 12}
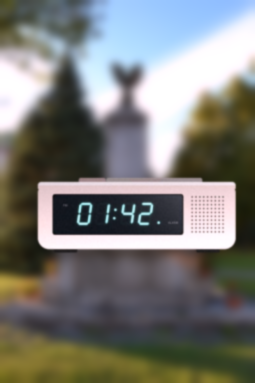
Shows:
{"hour": 1, "minute": 42}
